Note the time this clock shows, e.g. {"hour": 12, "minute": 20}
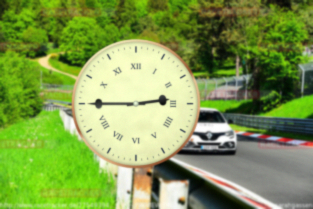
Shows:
{"hour": 2, "minute": 45}
